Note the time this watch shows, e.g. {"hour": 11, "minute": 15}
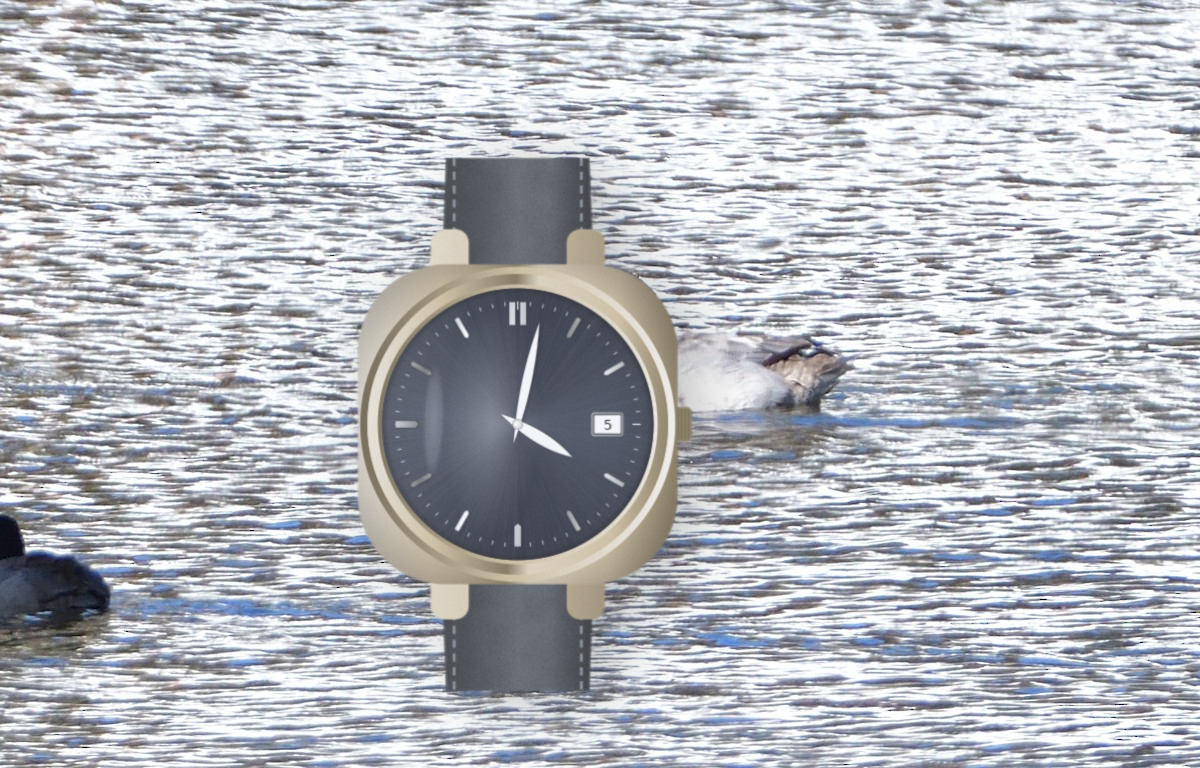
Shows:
{"hour": 4, "minute": 2}
